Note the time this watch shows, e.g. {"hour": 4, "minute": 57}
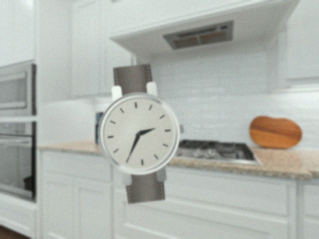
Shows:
{"hour": 2, "minute": 35}
